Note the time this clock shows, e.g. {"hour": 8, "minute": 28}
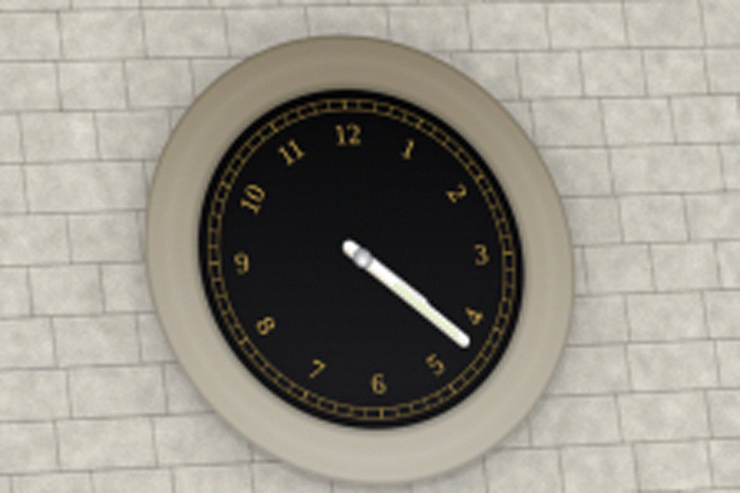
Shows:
{"hour": 4, "minute": 22}
